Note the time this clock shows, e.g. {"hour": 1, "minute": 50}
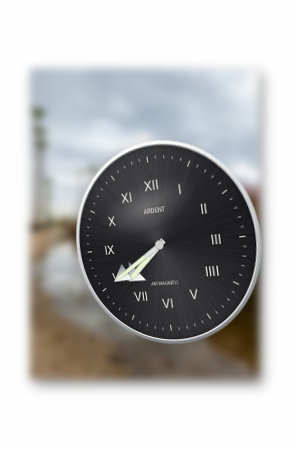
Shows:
{"hour": 7, "minute": 40}
